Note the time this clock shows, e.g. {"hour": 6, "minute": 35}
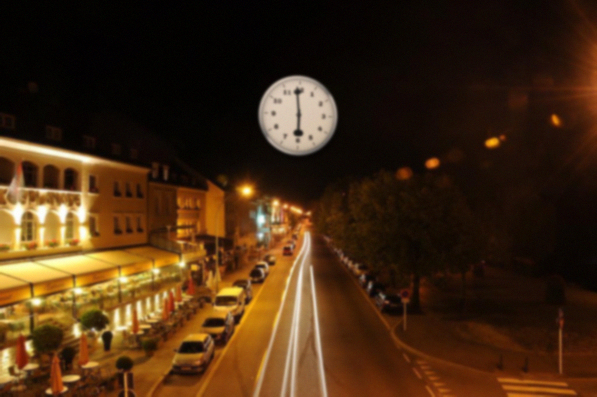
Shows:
{"hour": 5, "minute": 59}
